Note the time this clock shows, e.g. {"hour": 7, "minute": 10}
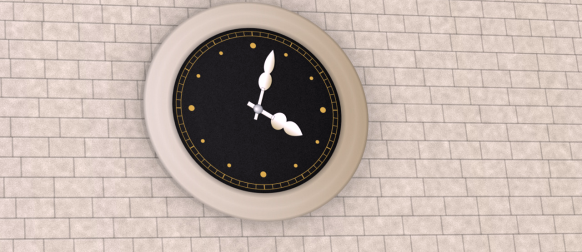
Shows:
{"hour": 4, "minute": 3}
